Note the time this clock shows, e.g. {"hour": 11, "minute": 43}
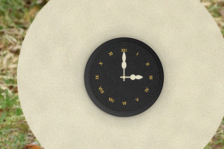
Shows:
{"hour": 3, "minute": 0}
